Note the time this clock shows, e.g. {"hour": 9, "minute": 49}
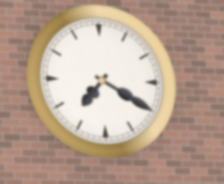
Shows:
{"hour": 7, "minute": 20}
